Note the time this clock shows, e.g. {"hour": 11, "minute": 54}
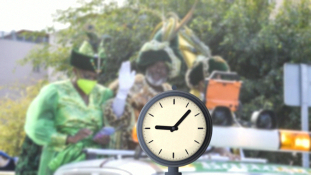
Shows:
{"hour": 9, "minute": 7}
